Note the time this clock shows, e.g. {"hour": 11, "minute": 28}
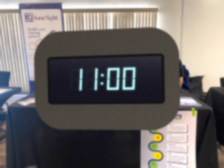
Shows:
{"hour": 11, "minute": 0}
